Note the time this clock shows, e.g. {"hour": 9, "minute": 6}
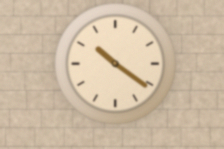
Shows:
{"hour": 10, "minute": 21}
